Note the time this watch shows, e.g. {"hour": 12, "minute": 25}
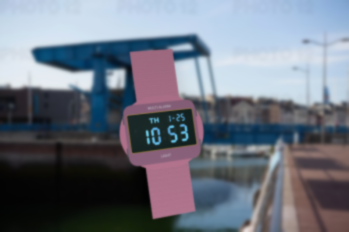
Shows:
{"hour": 10, "minute": 53}
